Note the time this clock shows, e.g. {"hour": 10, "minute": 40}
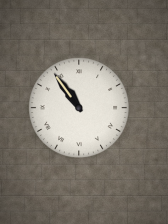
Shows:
{"hour": 10, "minute": 54}
